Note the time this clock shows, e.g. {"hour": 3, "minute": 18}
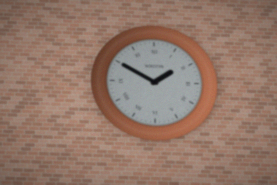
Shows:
{"hour": 1, "minute": 50}
